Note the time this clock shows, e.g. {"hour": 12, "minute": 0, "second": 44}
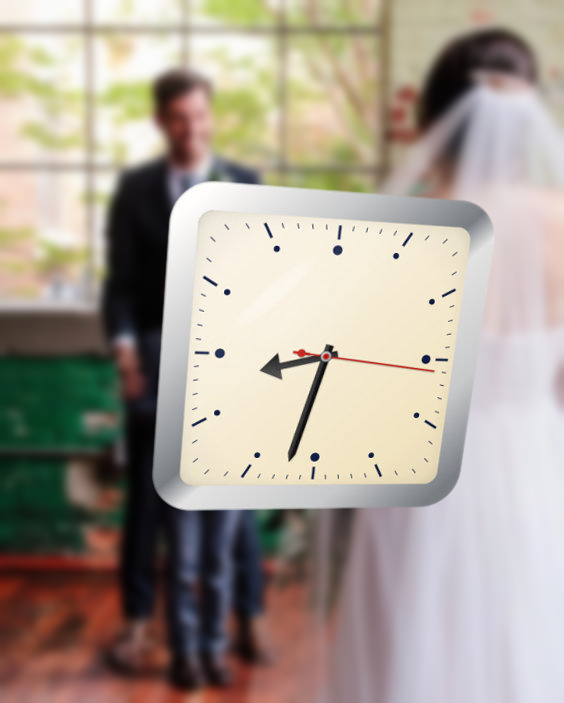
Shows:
{"hour": 8, "minute": 32, "second": 16}
